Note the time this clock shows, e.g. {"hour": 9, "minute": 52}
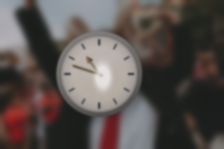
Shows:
{"hour": 10, "minute": 48}
